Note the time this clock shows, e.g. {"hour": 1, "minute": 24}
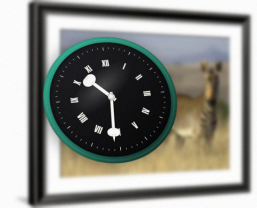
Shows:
{"hour": 10, "minute": 31}
